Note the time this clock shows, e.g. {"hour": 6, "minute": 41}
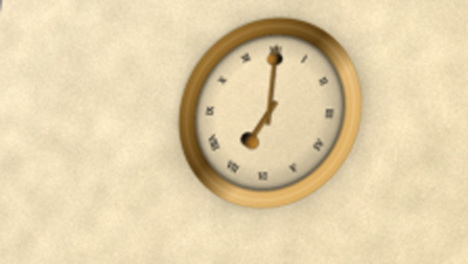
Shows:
{"hour": 7, "minute": 0}
